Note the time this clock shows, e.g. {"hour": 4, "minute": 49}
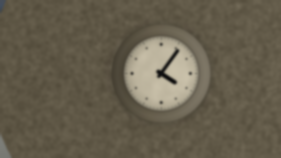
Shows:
{"hour": 4, "minute": 6}
